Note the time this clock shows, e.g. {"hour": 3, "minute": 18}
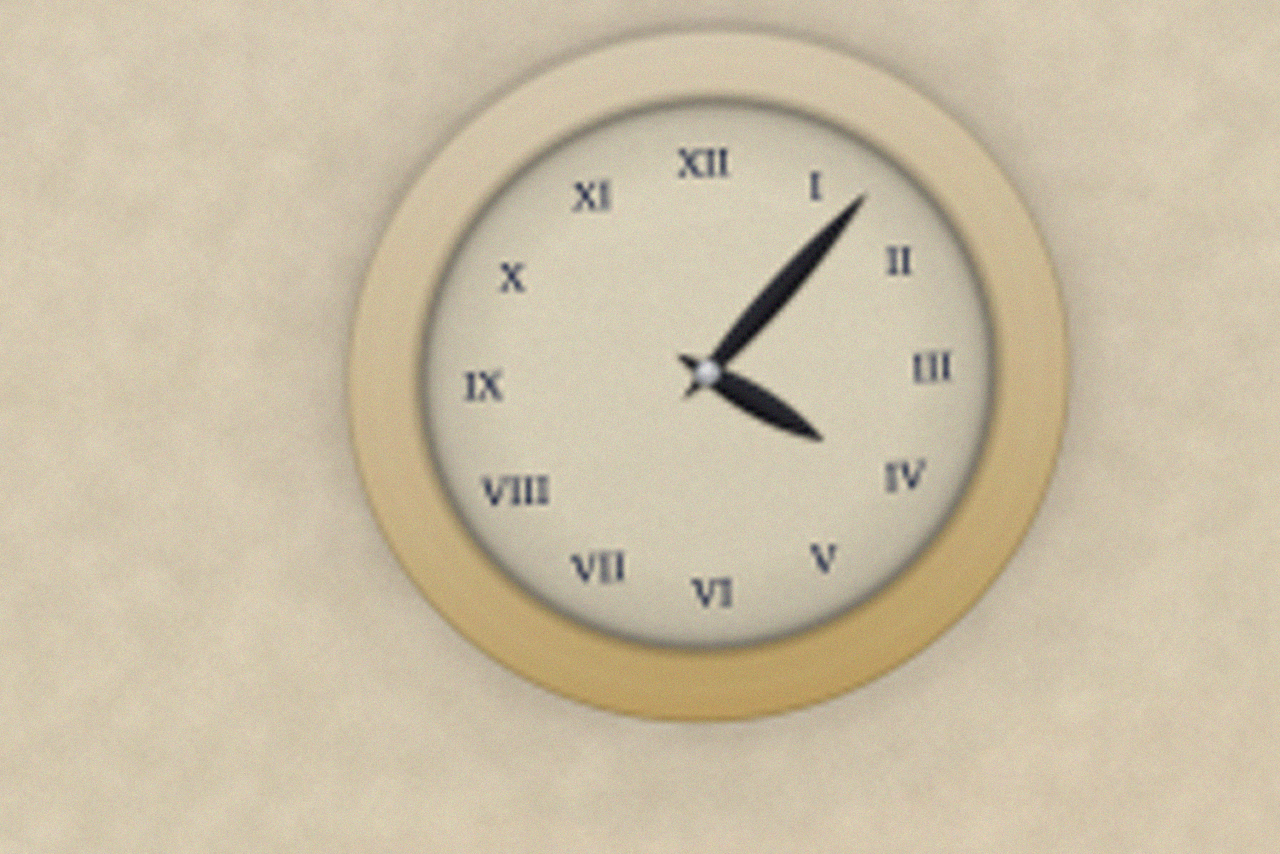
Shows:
{"hour": 4, "minute": 7}
